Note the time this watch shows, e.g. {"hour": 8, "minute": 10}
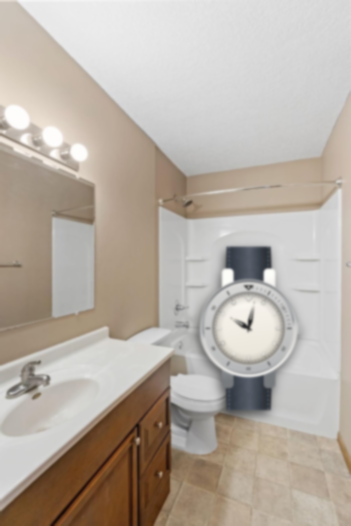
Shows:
{"hour": 10, "minute": 2}
